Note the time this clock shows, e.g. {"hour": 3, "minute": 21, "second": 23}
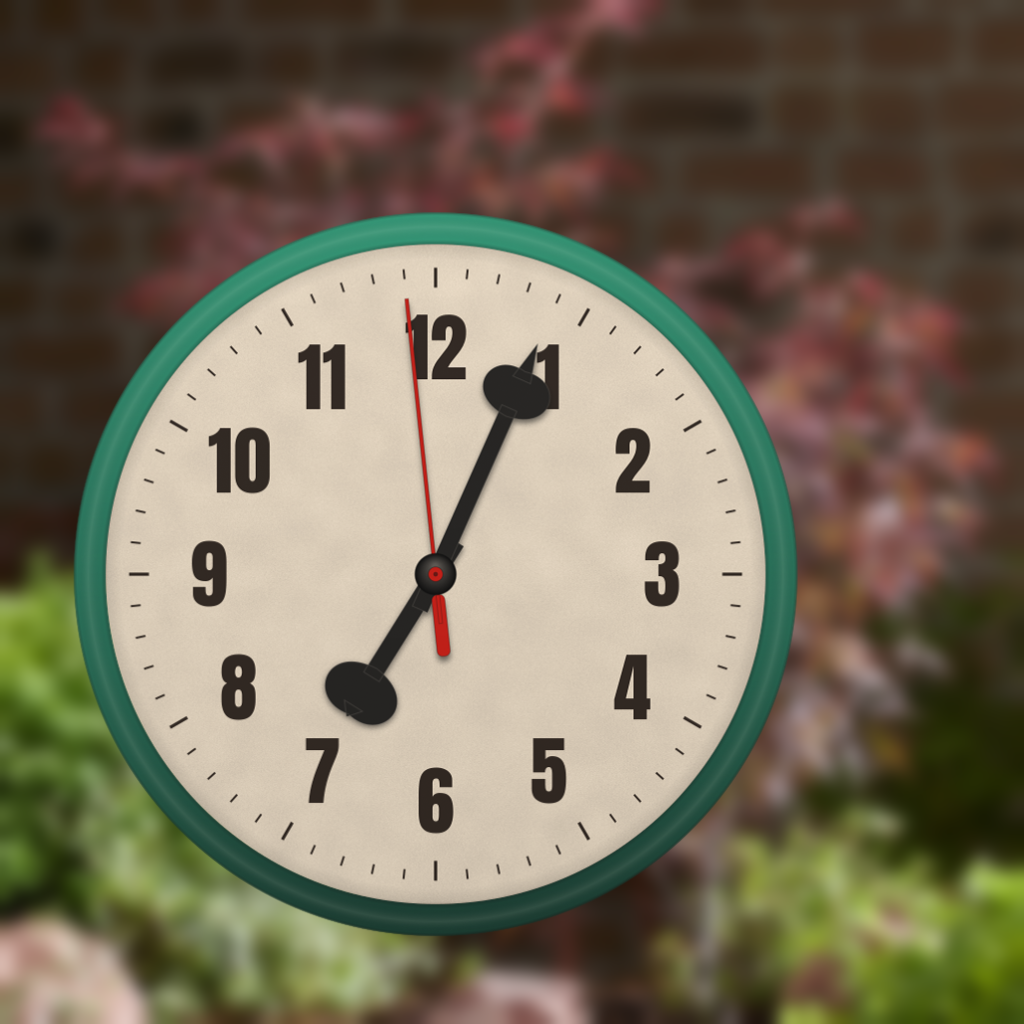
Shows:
{"hour": 7, "minute": 3, "second": 59}
